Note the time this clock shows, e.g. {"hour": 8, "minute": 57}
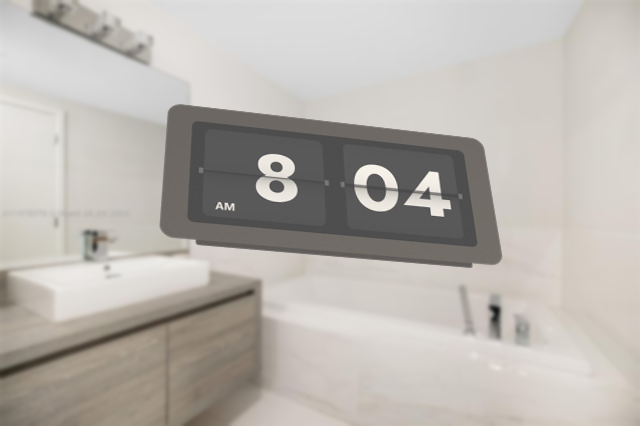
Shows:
{"hour": 8, "minute": 4}
